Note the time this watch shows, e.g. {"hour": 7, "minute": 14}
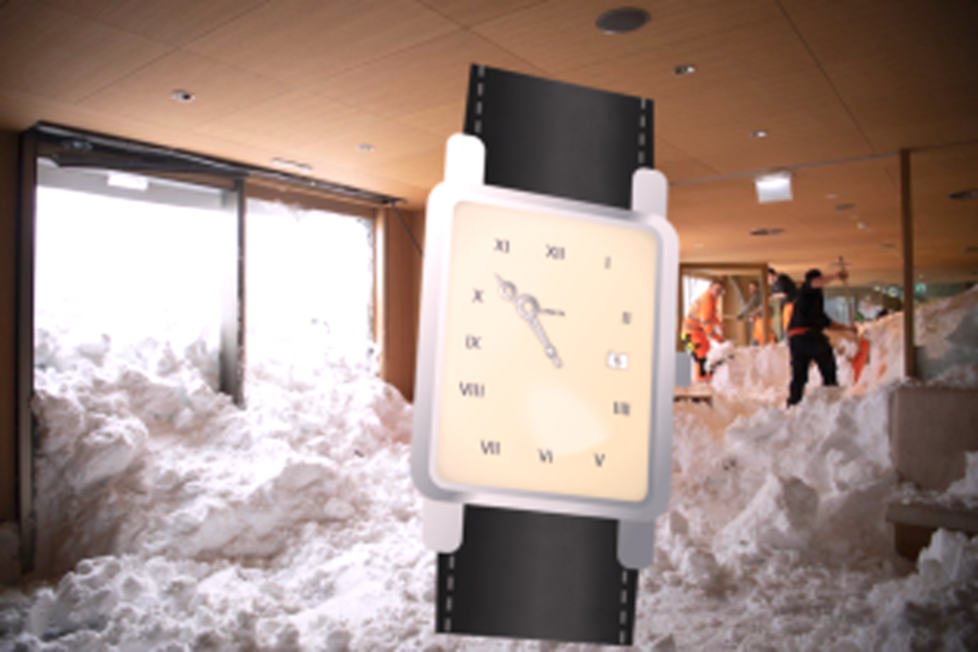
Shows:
{"hour": 10, "minute": 53}
